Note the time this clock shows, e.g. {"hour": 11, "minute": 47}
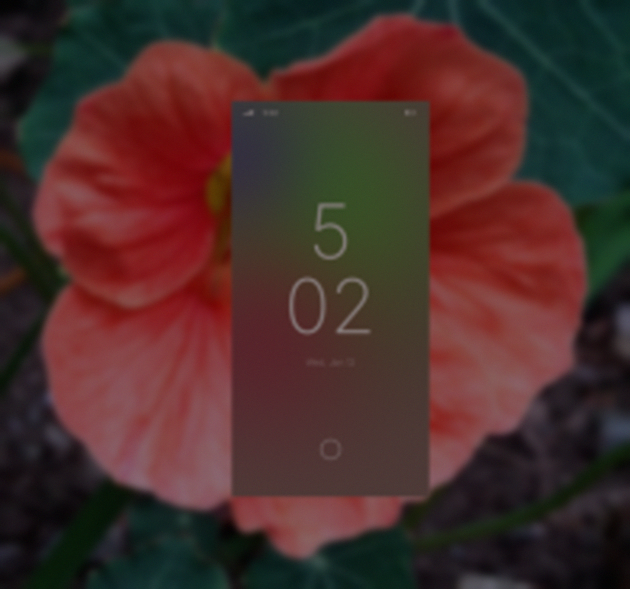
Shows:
{"hour": 5, "minute": 2}
